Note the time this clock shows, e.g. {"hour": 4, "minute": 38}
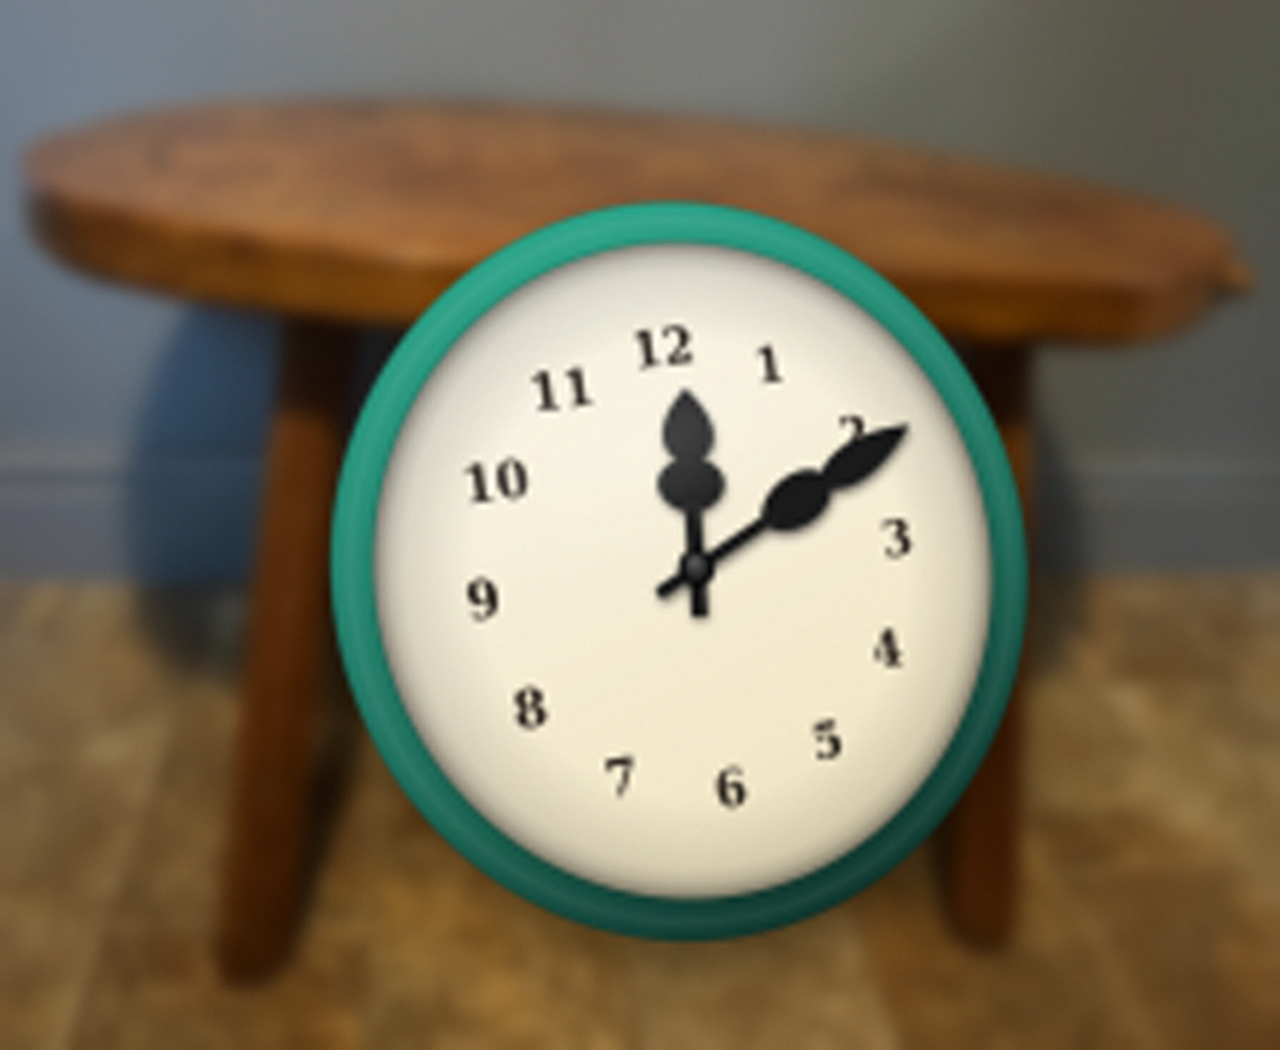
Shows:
{"hour": 12, "minute": 11}
